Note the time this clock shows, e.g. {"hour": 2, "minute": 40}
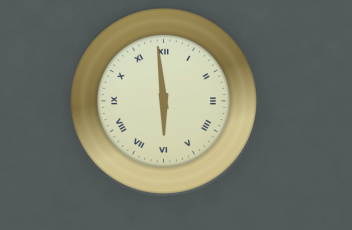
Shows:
{"hour": 5, "minute": 59}
